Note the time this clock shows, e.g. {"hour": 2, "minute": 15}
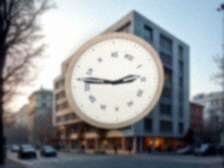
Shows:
{"hour": 1, "minute": 42}
